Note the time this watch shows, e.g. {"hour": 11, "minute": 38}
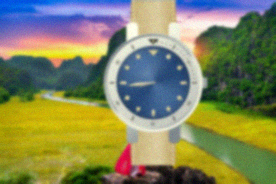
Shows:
{"hour": 8, "minute": 44}
